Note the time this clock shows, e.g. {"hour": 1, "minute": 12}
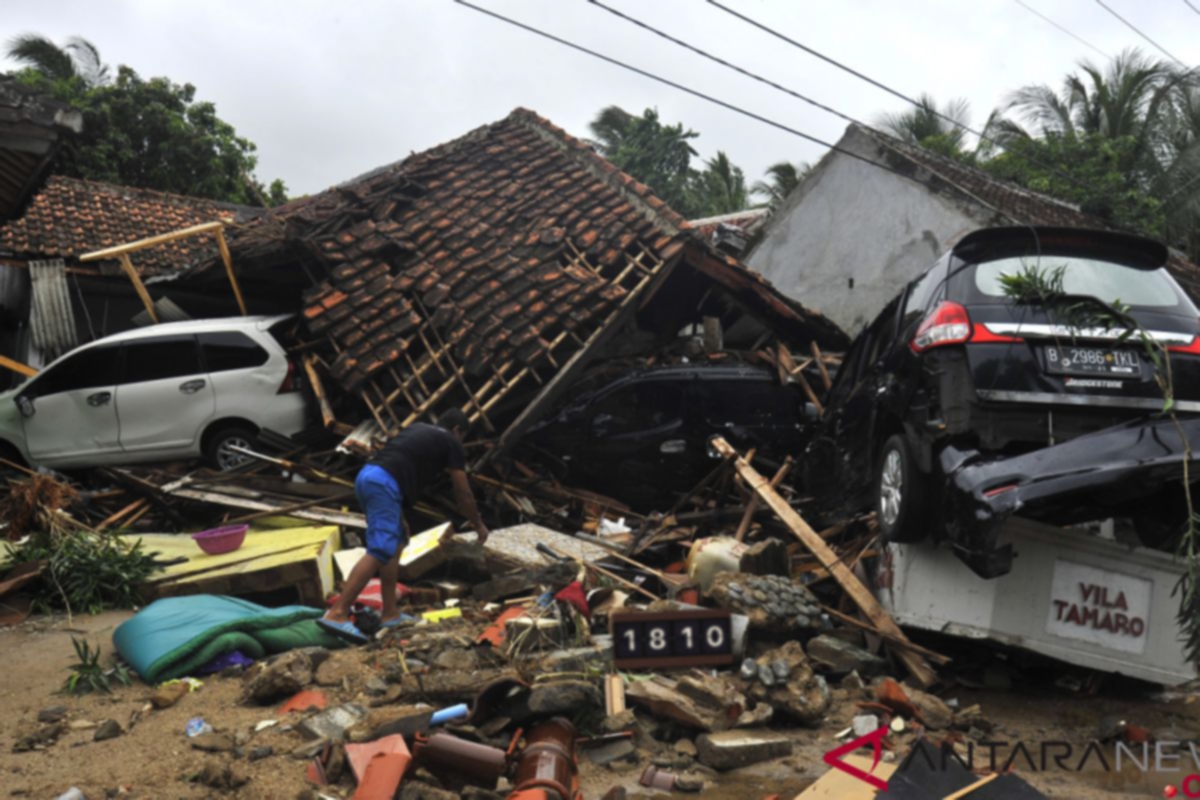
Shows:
{"hour": 18, "minute": 10}
